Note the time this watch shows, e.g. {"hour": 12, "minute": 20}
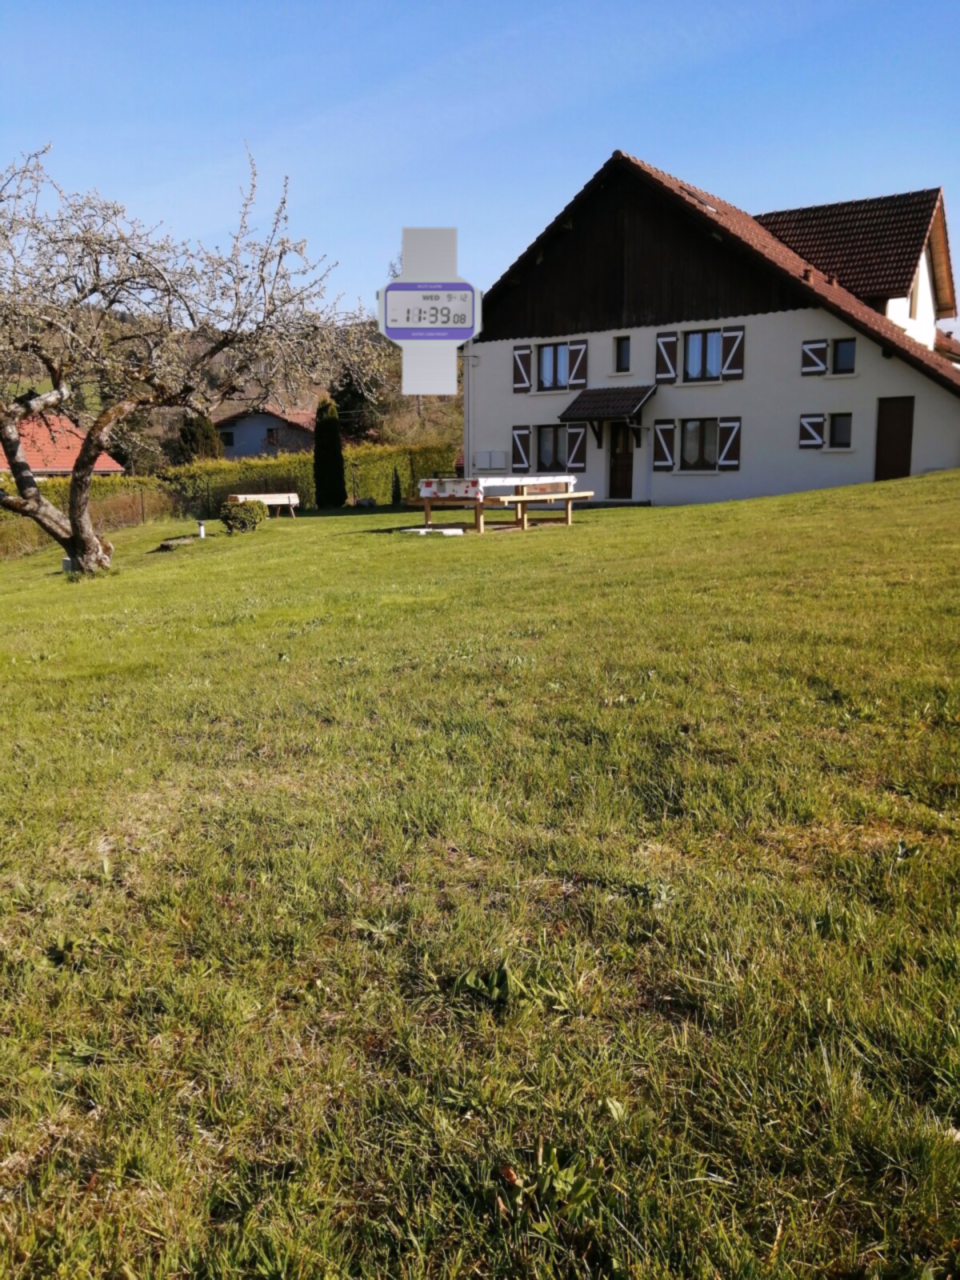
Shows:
{"hour": 11, "minute": 39}
